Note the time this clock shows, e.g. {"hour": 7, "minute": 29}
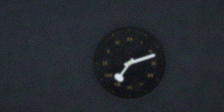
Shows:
{"hour": 7, "minute": 12}
